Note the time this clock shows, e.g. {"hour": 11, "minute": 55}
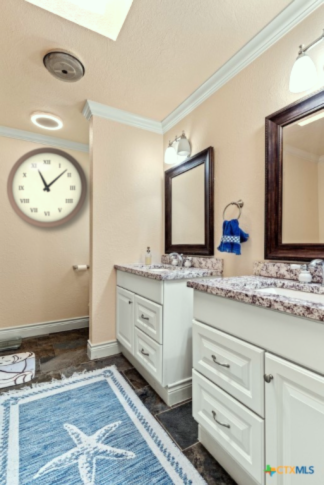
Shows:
{"hour": 11, "minute": 8}
